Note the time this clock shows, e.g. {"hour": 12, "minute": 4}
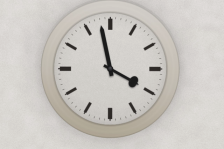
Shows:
{"hour": 3, "minute": 58}
